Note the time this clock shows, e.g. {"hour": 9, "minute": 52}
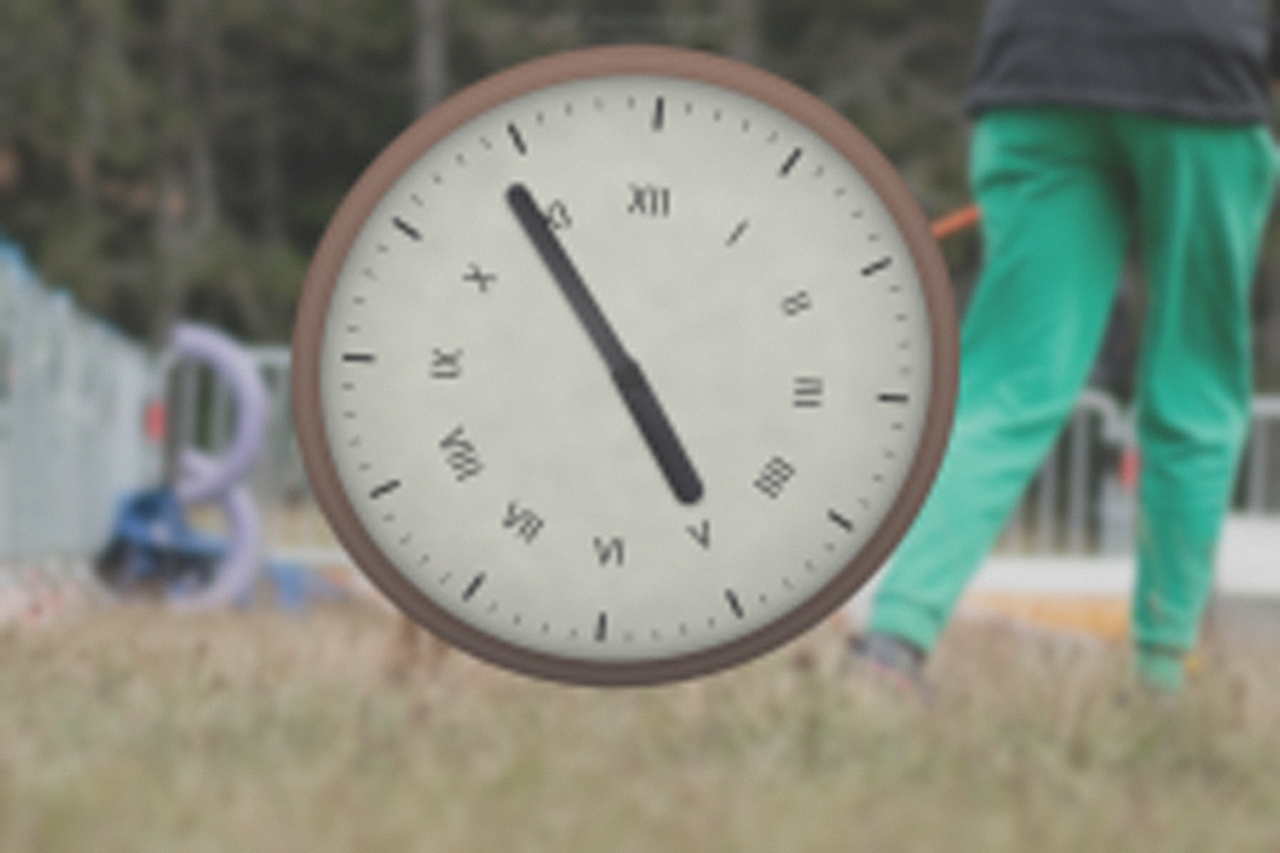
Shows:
{"hour": 4, "minute": 54}
